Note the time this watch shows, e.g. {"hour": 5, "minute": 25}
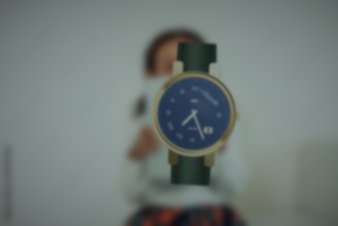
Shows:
{"hour": 7, "minute": 26}
